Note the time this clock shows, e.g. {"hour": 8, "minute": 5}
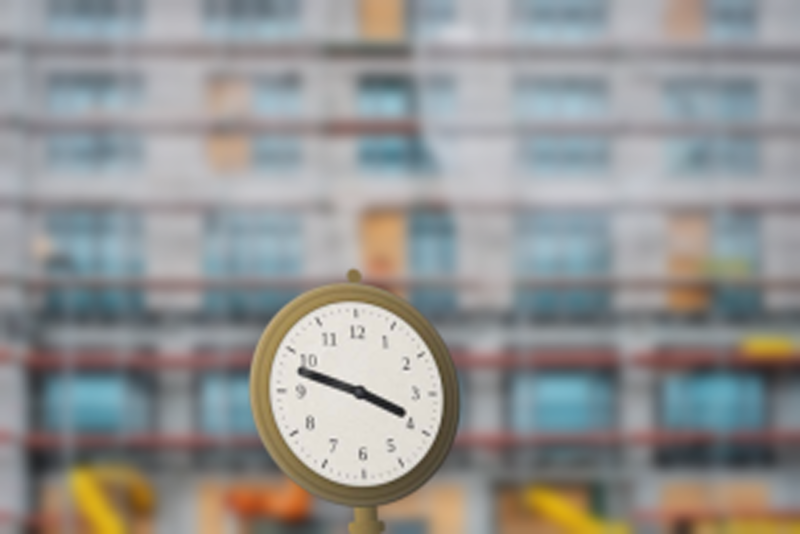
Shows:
{"hour": 3, "minute": 48}
